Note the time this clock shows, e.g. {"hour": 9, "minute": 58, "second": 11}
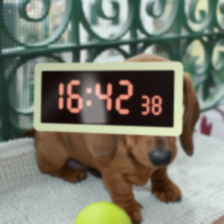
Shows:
{"hour": 16, "minute": 42, "second": 38}
